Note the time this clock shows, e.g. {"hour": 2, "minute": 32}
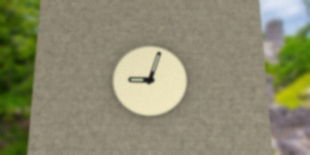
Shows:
{"hour": 9, "minute": 3}
